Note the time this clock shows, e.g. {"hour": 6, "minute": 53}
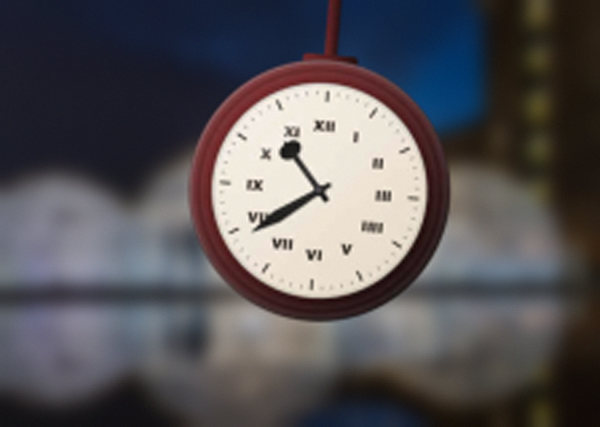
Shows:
{"hour": 10, "minute": 39}
